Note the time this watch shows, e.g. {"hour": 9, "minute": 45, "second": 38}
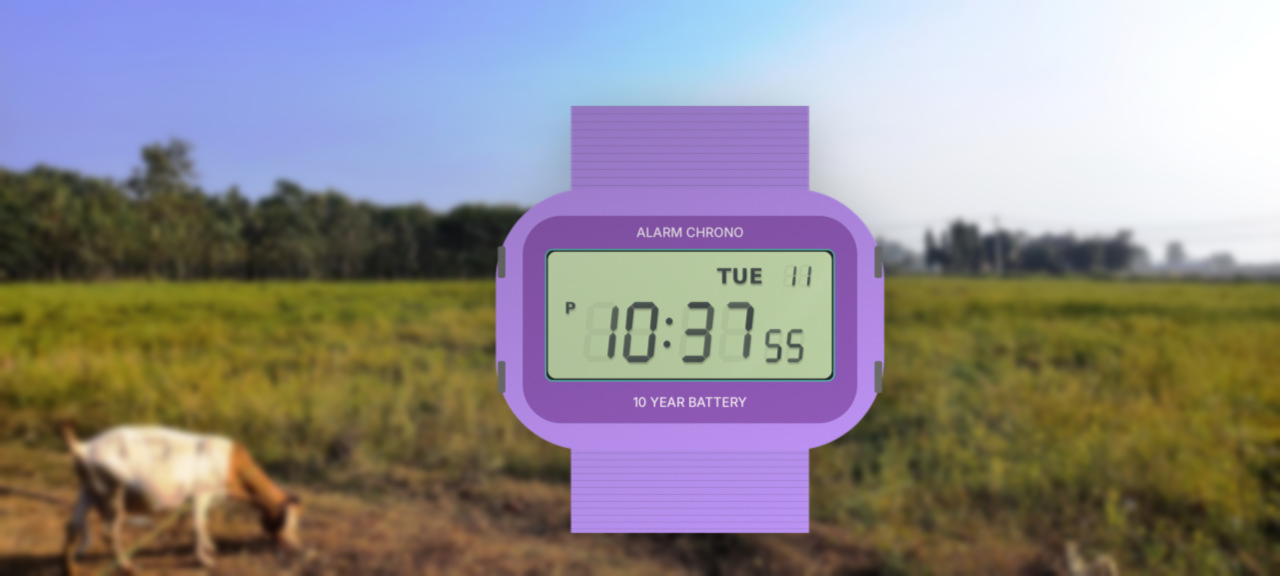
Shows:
{"hour": 10, "minute": 37, "second": 55}
